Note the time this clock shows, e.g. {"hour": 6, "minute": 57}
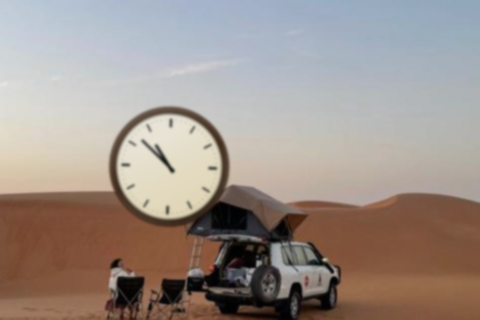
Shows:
{"hour": 10, "minute": 52}
